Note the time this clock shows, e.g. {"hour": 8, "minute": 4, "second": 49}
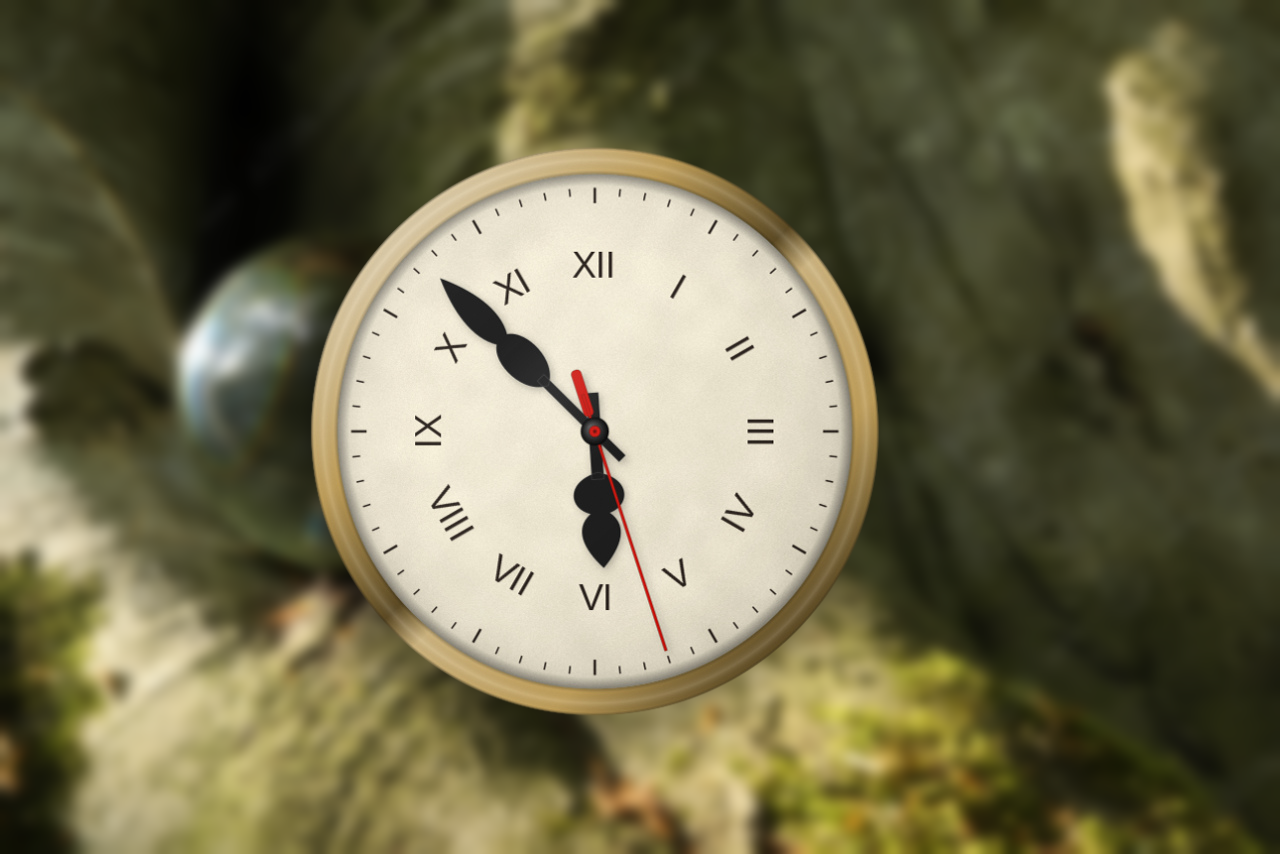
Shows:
{"hour": 5, "minute": 52, "second": 27}
